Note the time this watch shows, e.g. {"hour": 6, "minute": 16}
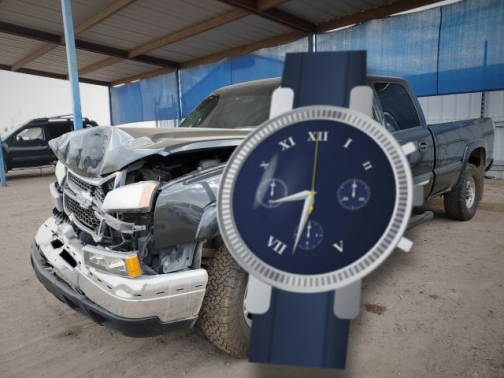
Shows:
{"hour": 8, "minute": 32}
